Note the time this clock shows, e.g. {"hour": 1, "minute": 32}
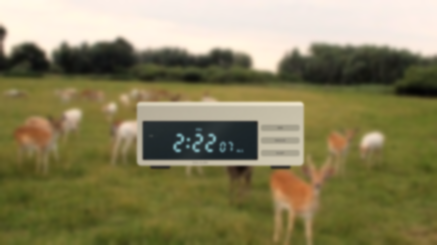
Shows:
{"hour": 2, "minute": 22}
